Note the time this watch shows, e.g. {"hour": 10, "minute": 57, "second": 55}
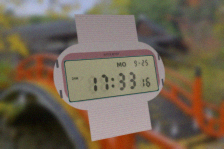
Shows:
{"hour": 17, "minute": 33, "second": 16}
